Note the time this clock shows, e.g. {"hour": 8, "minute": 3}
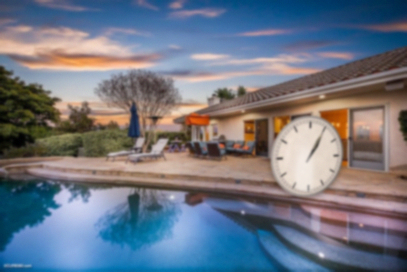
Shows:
{"hour": 1, "minute": 5}
